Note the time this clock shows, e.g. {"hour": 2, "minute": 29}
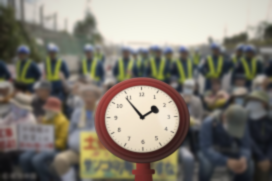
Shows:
{"hour": 1, "minute": 54}
